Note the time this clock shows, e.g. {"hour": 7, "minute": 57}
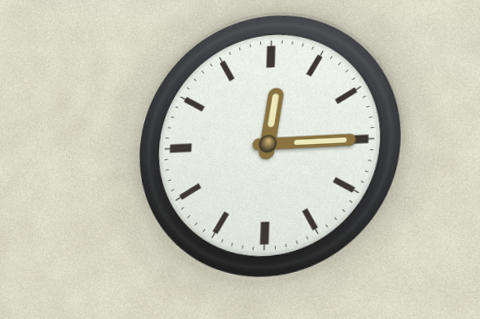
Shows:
{"hour": 12, "minute": 15}
